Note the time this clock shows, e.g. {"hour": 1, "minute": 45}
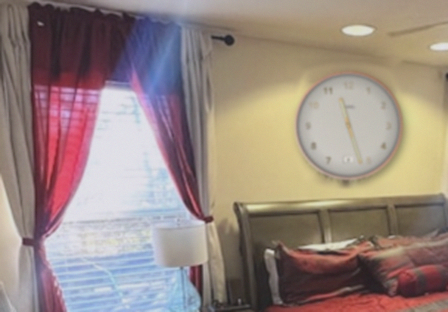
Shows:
{"hour": 11, "minute": 27}
